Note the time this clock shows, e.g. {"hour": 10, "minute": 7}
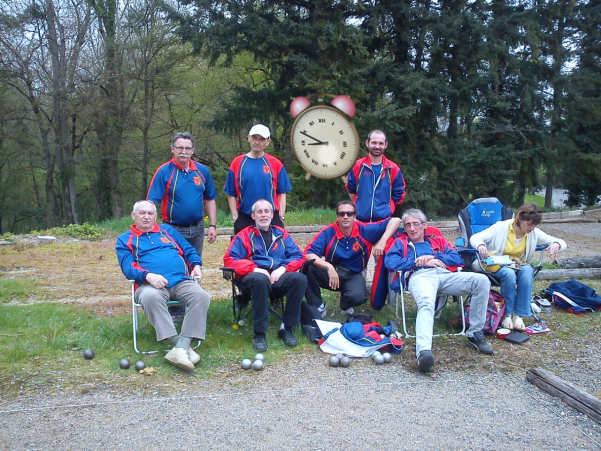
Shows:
{"hour": 8, "minute": 49}
